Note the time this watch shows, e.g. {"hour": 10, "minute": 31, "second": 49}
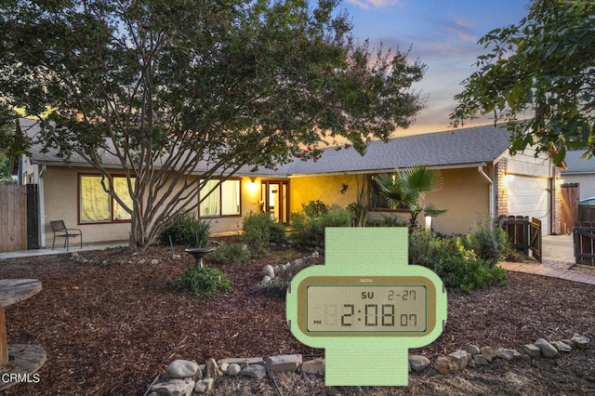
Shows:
{"hour": 2, "minute": 8, "second": 7}
